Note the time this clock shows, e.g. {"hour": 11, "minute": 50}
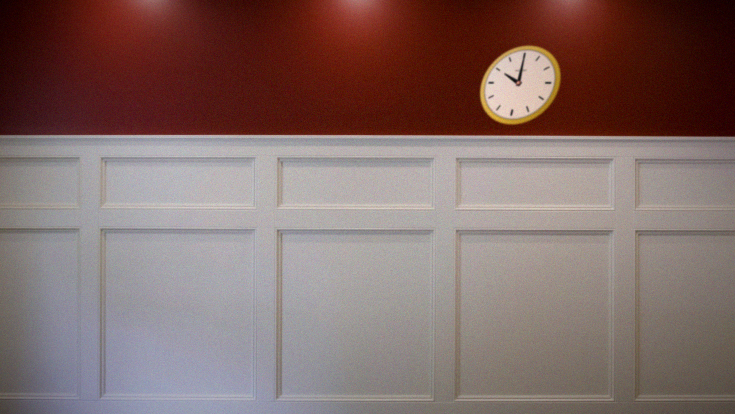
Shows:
{"hour": 10, "minute": 0}
